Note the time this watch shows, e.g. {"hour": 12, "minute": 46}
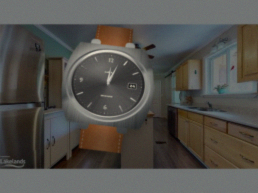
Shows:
{"hour": 12, "minute": 3}
